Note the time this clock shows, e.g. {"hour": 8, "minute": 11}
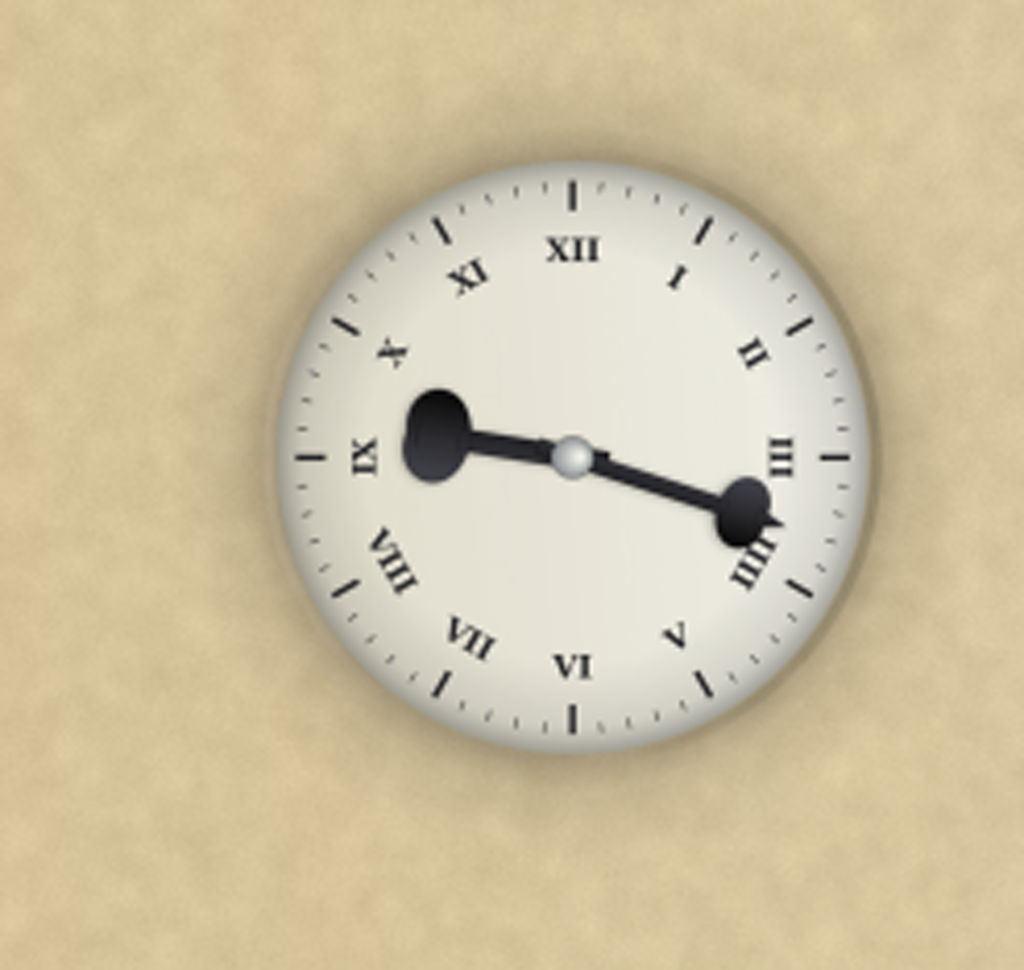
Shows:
{"hour": 9, "minute": 18}
